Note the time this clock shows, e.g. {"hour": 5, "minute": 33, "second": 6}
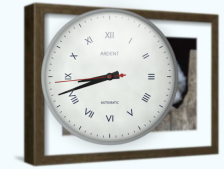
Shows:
{"hour": 8, "minute": 41, "second": 44}
